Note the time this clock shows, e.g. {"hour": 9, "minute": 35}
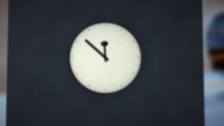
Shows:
{"hour": 11, "minute": 52}
